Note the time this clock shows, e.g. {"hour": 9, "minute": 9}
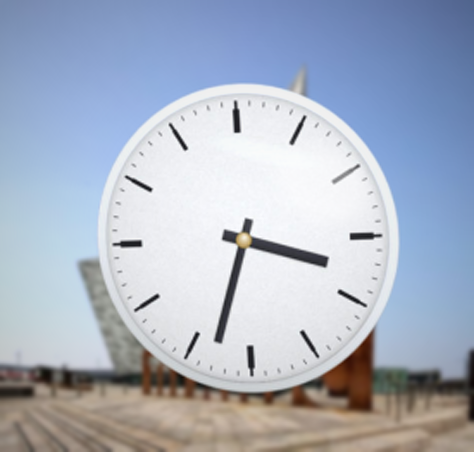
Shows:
{"hour": 3, "minute": 33}
